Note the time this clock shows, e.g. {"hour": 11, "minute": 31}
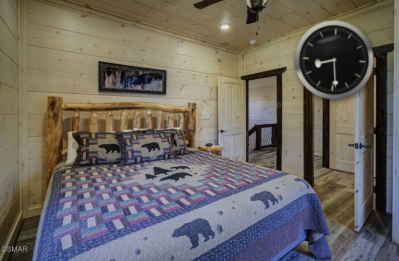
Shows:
{"hour": 8, "minute": 29}
